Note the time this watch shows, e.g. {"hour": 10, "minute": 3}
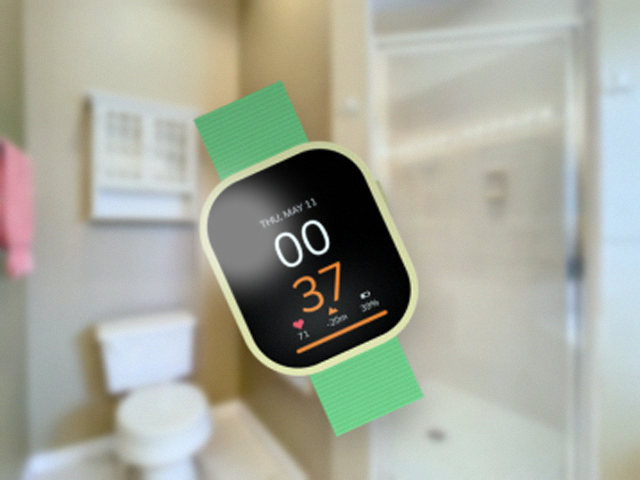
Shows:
{"hour": 0, "minute": 37}
